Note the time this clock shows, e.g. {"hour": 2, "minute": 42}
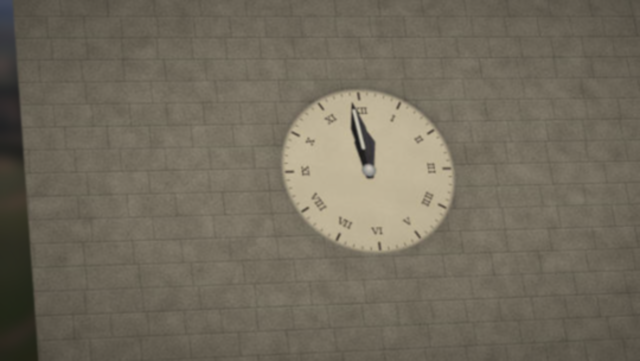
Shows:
{"hour": 11, "minute": 59}
